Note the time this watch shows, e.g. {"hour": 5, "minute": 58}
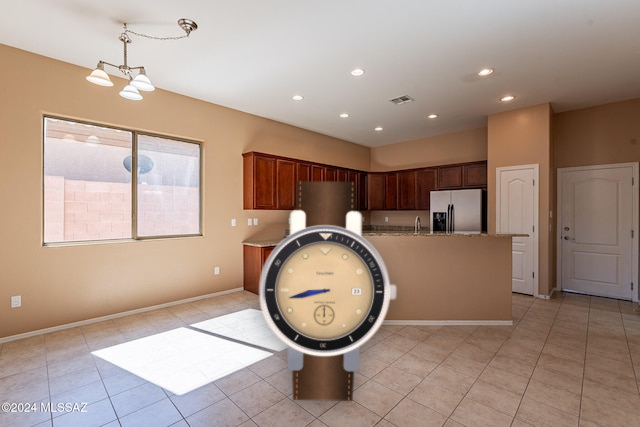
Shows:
{"hour": 8, "minute": 43}
